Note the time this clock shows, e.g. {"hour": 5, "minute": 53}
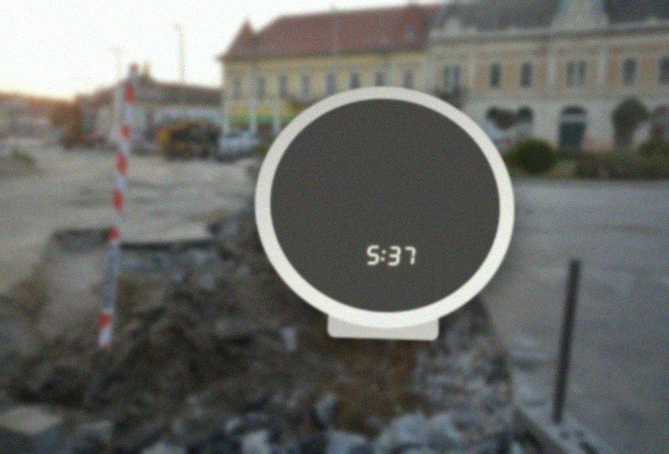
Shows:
{"hour": 5, "minute": 37}
